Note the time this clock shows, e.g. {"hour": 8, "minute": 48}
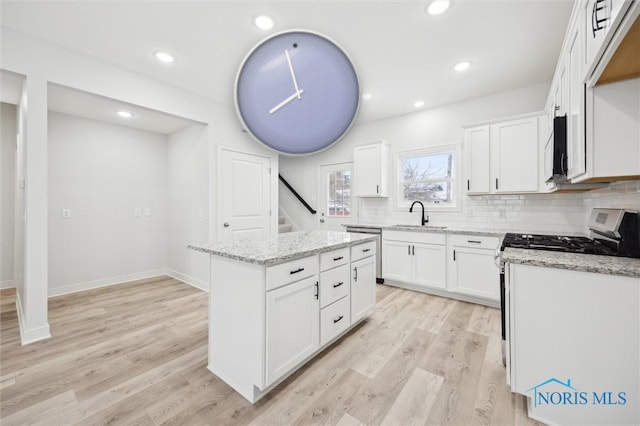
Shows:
{"hour": 7, "minute": 58}
